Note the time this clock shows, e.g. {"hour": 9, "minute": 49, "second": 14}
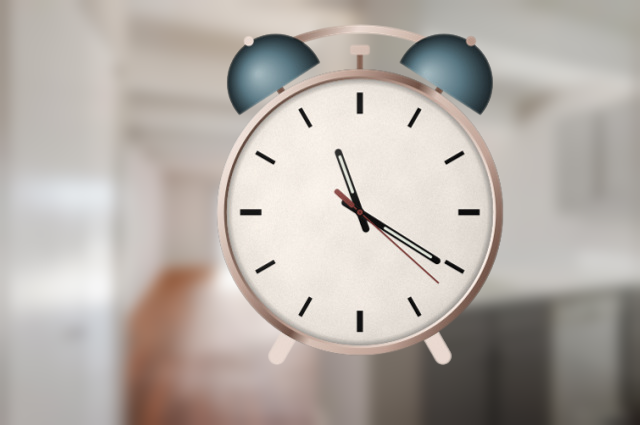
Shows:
{"hour": 11, "minute": 20, "second": 22}
